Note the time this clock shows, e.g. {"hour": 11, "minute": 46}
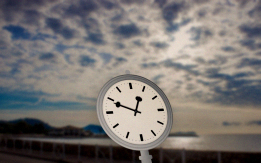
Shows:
{"hour": 12, "minute": 49}
